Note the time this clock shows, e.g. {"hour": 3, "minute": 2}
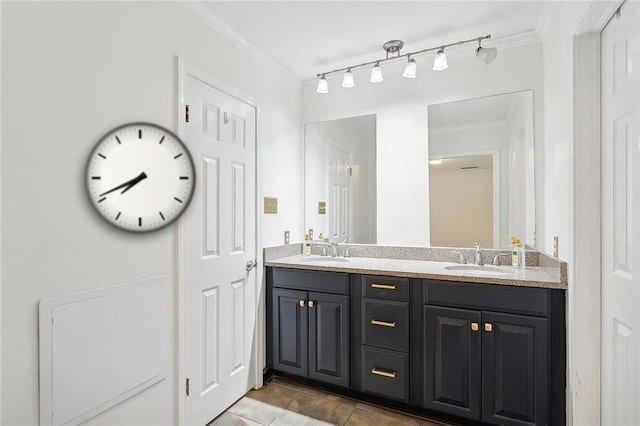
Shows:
{"hour": 7, "minute": 41}
